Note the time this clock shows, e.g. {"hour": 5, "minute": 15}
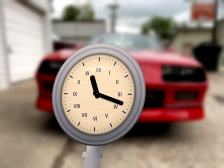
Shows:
{"hour": 11, "minute": 18}
